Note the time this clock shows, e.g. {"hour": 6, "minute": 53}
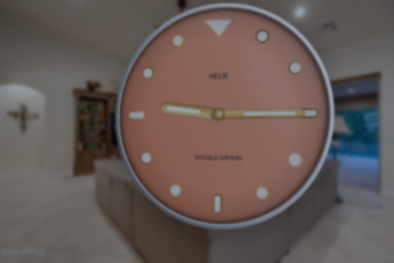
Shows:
{"hour": 9, "minute": 15}
